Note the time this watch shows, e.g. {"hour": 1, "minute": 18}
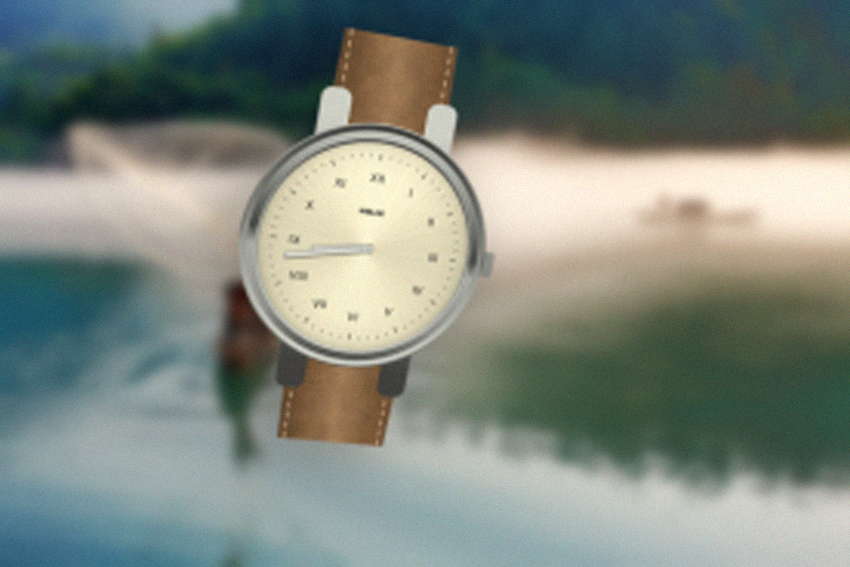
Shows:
{"hour": 8, "minute": 43}
